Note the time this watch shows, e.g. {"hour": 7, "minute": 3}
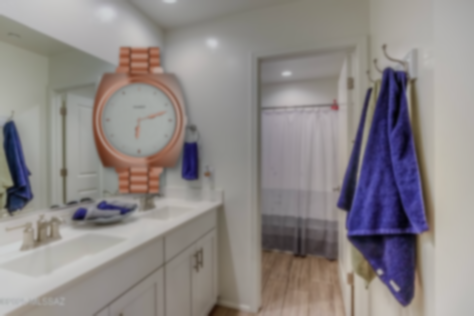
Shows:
{"hour": 6, "minute": 12}
